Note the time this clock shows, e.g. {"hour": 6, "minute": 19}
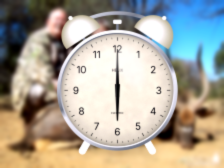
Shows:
{"hour": 6, "minute": 0}
